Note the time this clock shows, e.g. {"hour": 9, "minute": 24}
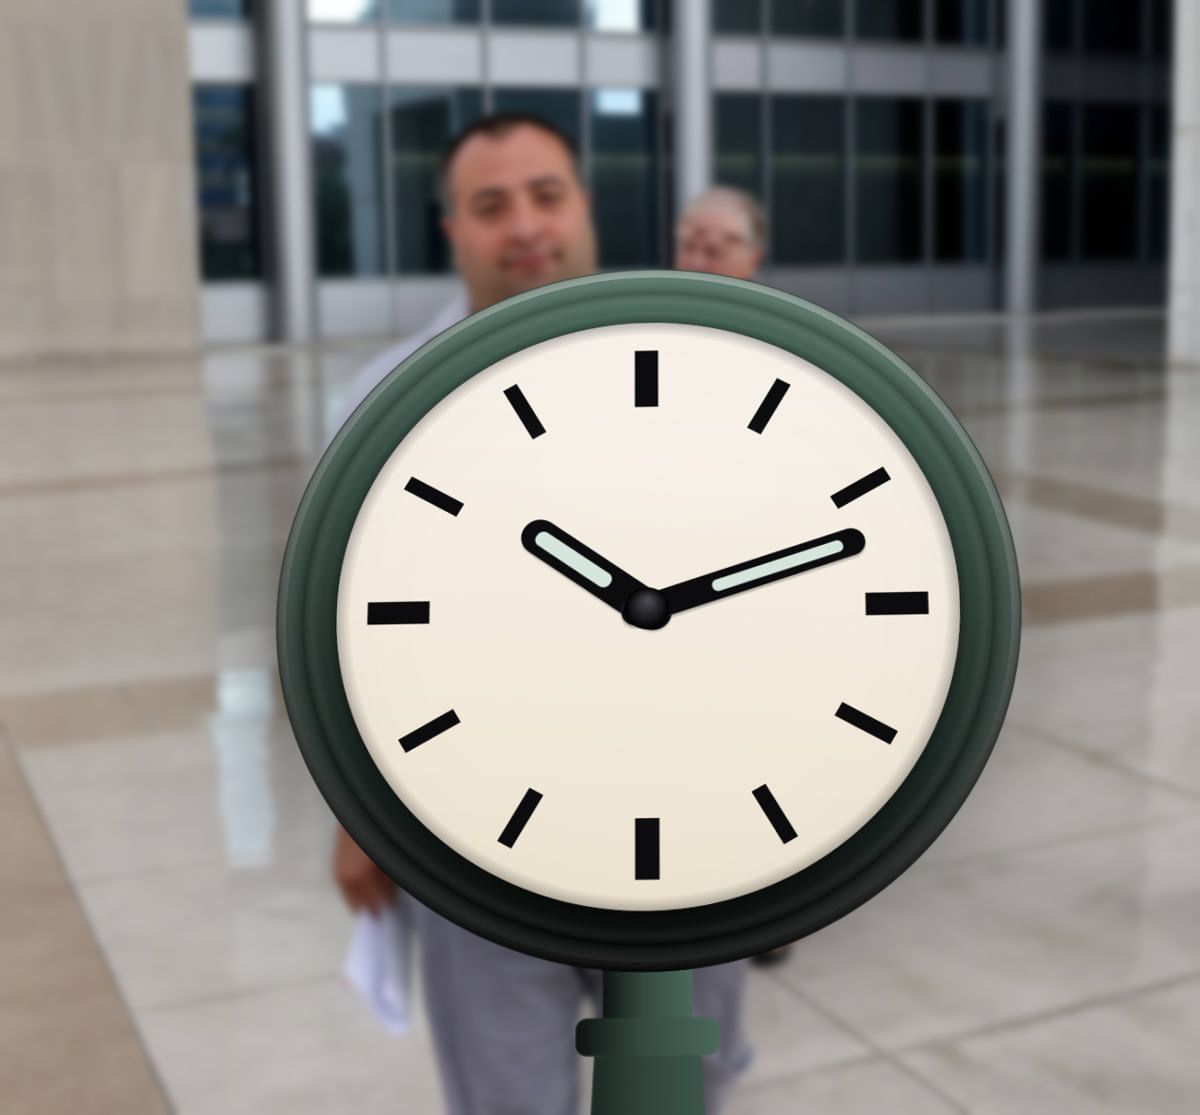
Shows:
{"hour": 10, "minute": 12}
